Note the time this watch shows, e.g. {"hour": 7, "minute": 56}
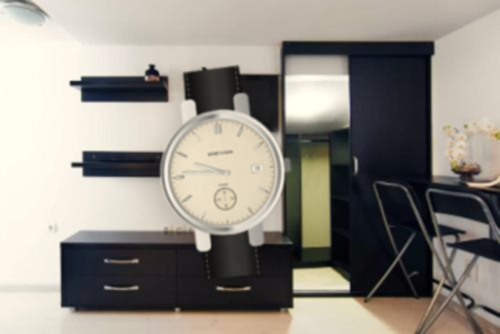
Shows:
{"hour": 9, "minute": 46}
